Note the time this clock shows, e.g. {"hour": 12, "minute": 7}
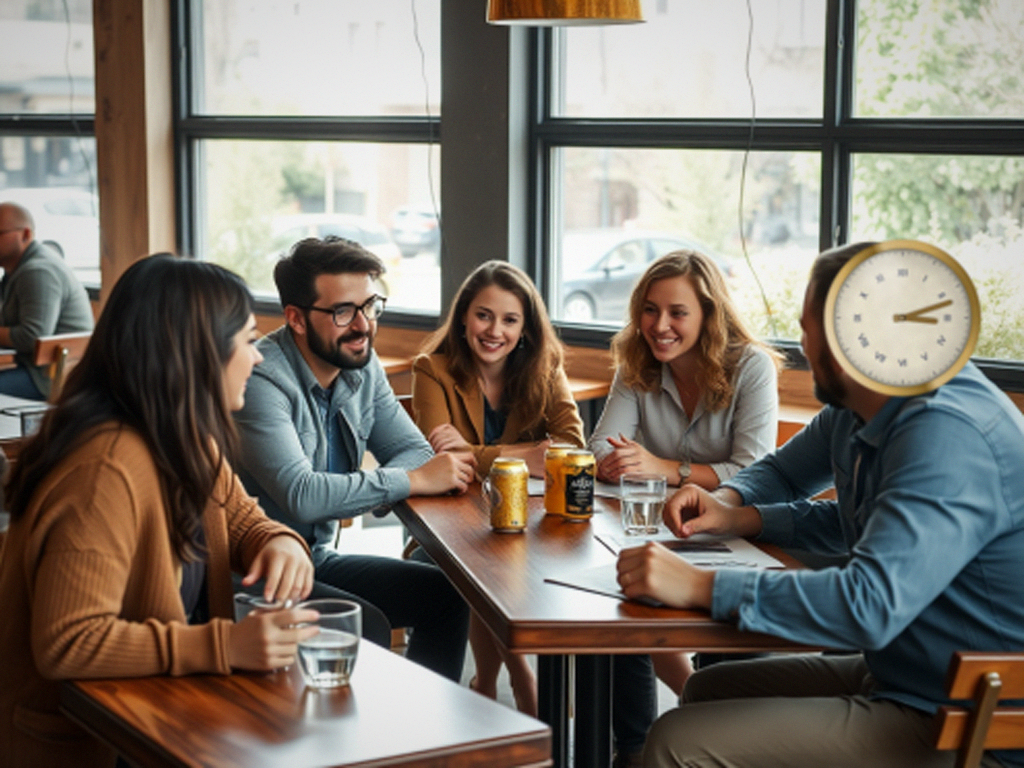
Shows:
{"hour": 3, "minute": 12}
